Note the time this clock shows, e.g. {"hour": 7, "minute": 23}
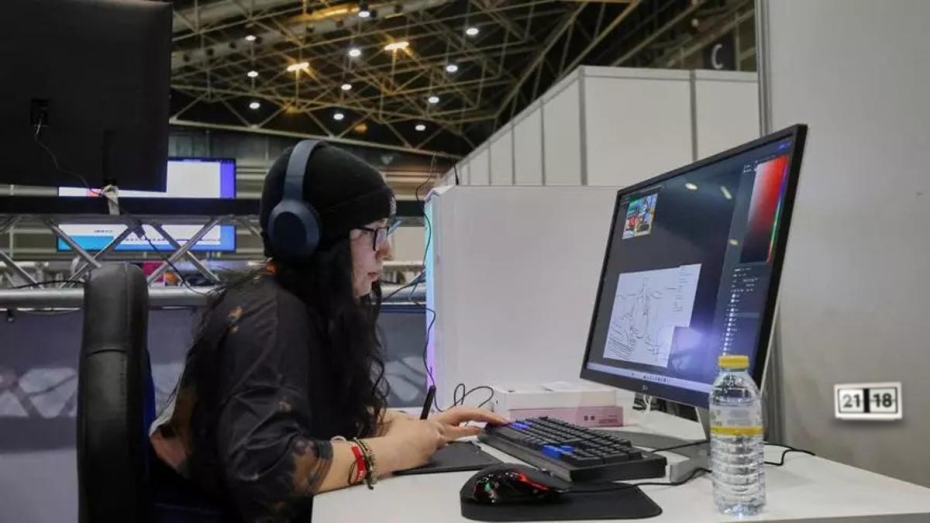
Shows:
{"hour": 21, "minute": 18}
